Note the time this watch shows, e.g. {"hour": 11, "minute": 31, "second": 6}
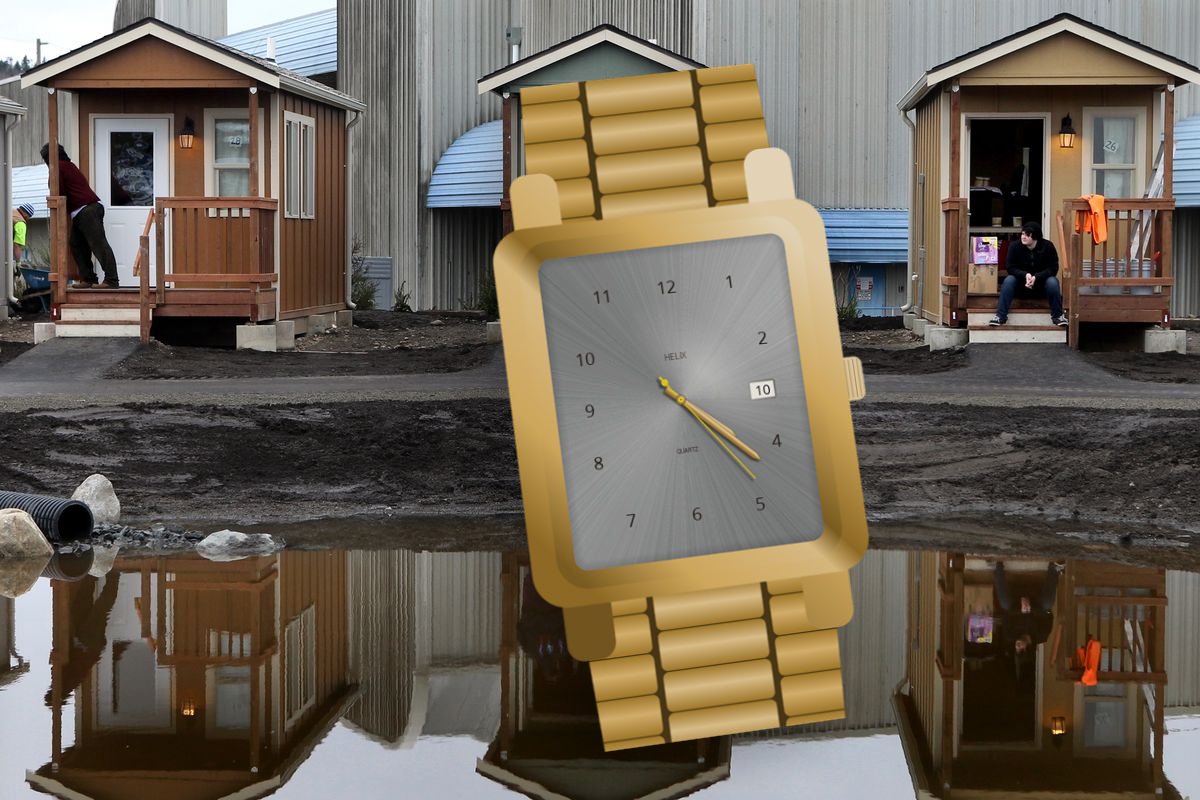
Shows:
{"hour": 4, "minute": 22, "second": 24}
